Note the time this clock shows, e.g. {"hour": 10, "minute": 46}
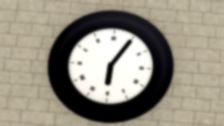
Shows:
{"hour": 6, "minute": 5}
